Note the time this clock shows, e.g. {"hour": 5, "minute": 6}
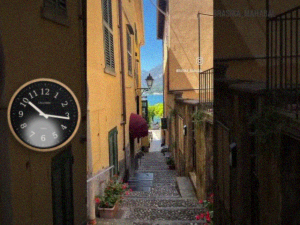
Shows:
{"hour": 10, "minute": 16}
